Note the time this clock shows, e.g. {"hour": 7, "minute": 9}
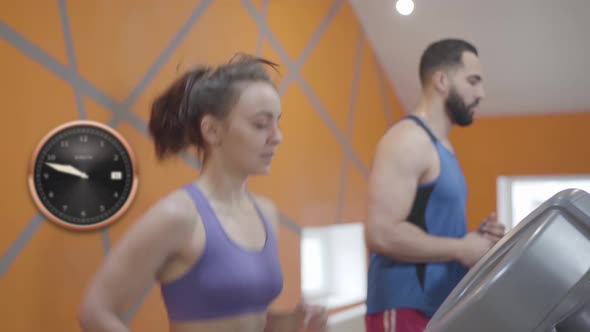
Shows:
{"hour": 9, "minute": 48}
